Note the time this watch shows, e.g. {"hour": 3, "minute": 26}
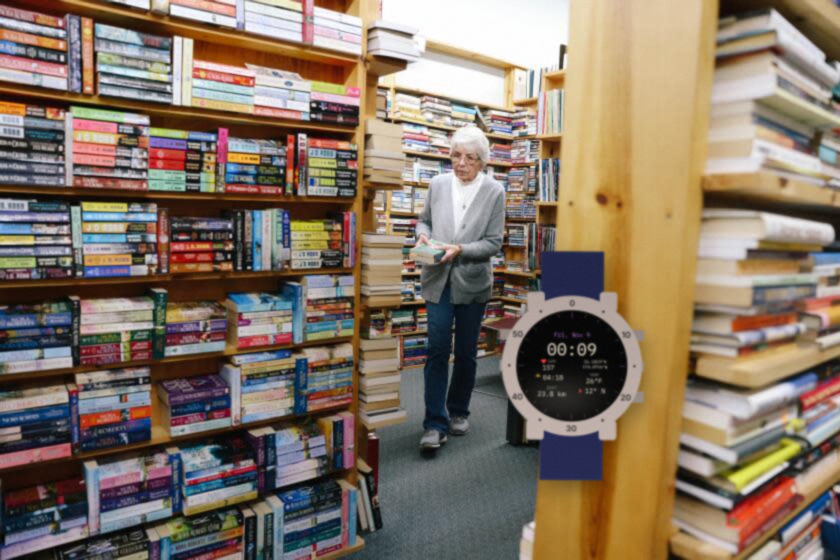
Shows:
{"hour": 0, "minute": 9}
